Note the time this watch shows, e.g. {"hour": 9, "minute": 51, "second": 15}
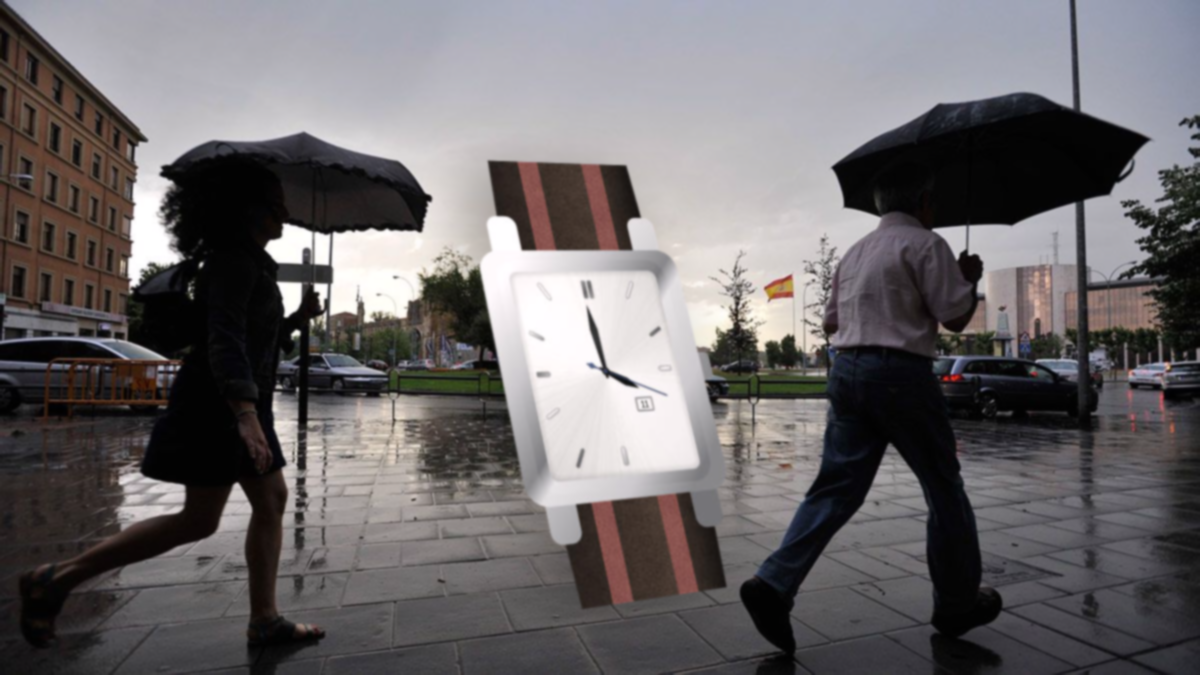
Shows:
{"hour": 3, "minute": 59, "second": 19}
